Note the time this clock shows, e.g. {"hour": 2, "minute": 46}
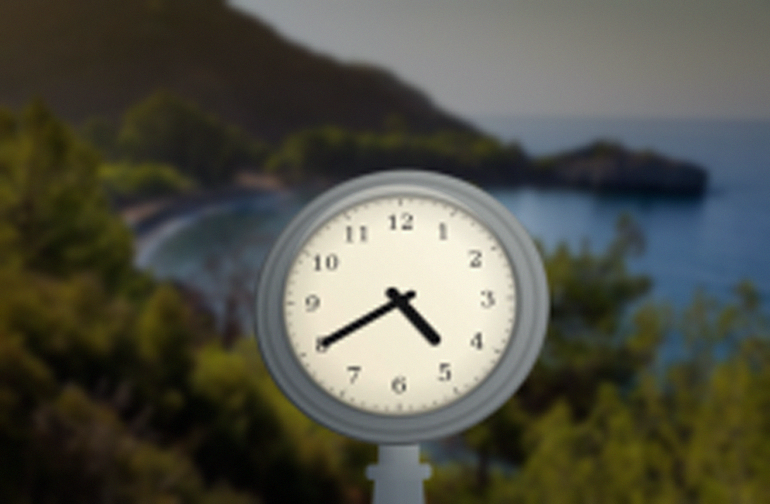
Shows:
{"hour": 4, "minute": 40}
